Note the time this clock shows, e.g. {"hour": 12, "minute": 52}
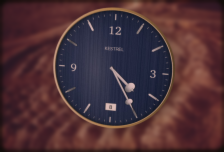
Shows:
{"hour": 4, "minute": 25}
